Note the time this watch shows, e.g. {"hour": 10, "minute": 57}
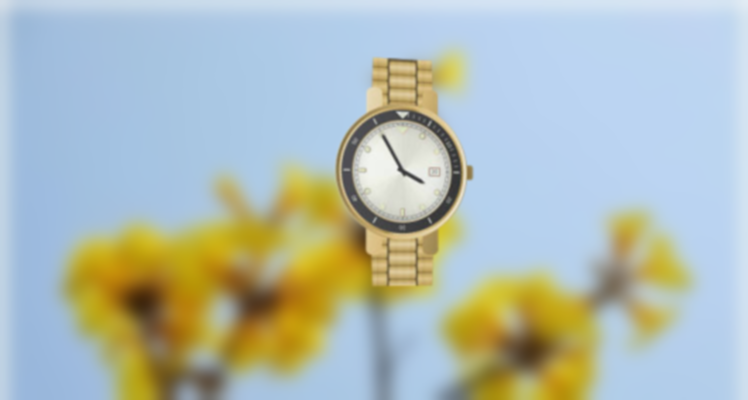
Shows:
{"hour": 3, "minute": 55}
